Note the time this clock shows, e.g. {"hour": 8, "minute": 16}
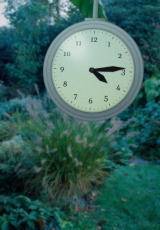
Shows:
{"hour": 4, "minute": 14}
